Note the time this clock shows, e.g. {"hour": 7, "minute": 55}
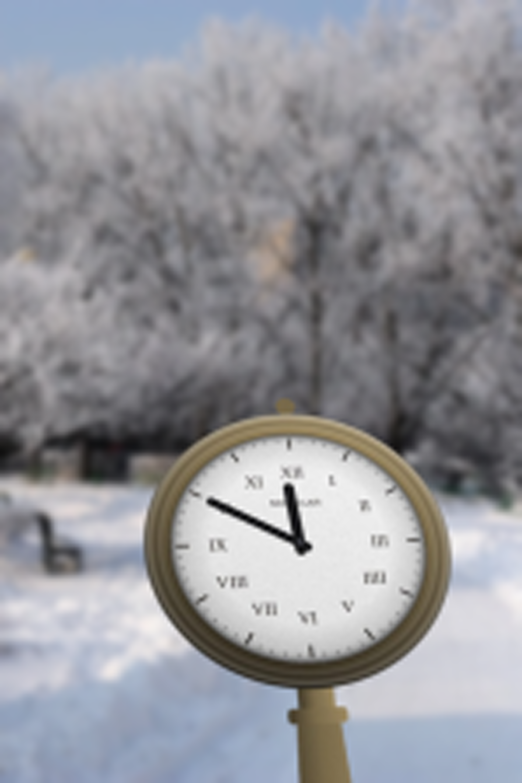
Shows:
{"hour": 11, "minute": 50}
